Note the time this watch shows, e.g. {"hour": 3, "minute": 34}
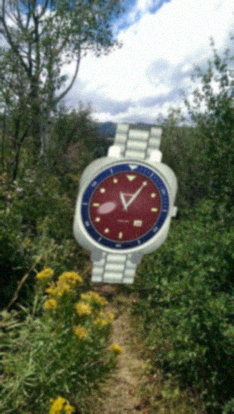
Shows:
{"hour": 11, "minute": 5}
